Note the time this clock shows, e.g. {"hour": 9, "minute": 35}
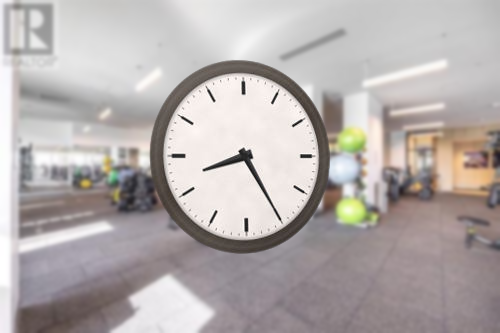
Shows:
{"hour": 8, "minute": 25}
